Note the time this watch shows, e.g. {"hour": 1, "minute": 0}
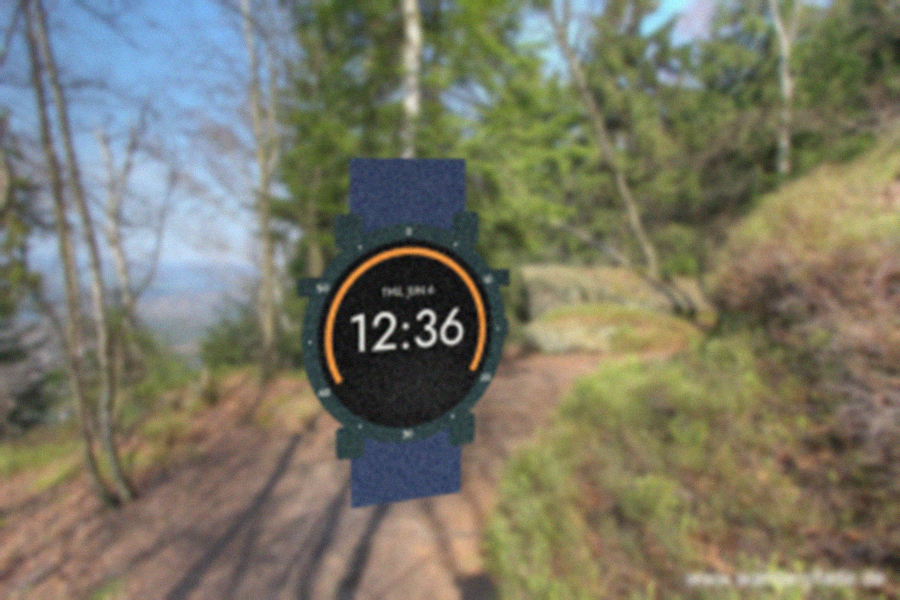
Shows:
{"hour": 12, "minute": 36}
